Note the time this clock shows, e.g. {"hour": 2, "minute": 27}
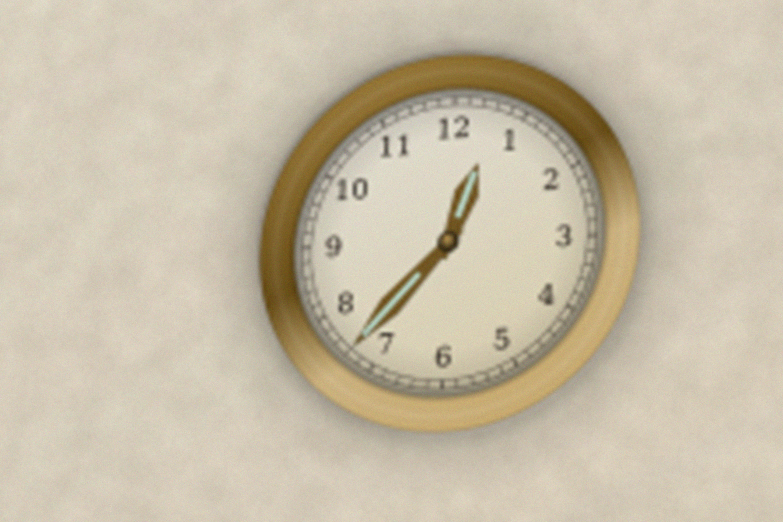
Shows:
{"hour": 12, "minute": 37}
